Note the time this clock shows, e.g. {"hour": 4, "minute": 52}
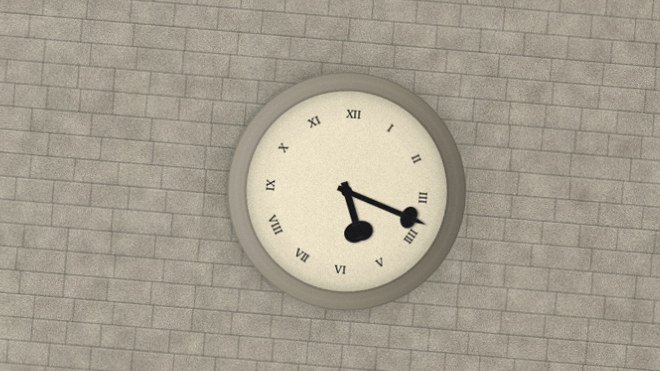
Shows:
{"hour": 5, "minute": 18}
